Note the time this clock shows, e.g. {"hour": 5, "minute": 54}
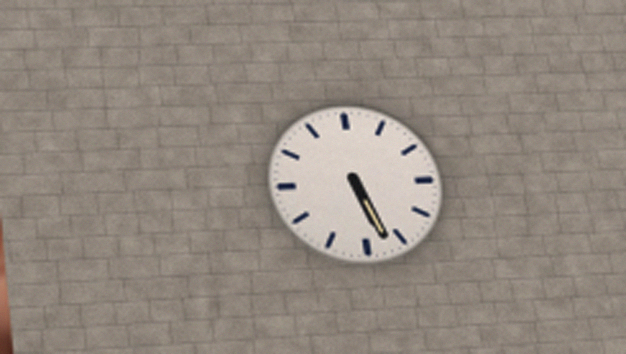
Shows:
{"hour": 5, "minute": 27}
